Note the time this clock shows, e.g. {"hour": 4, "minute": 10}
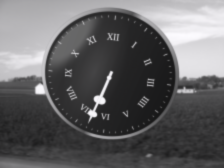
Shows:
{"hour": 6, "minute": 33}
